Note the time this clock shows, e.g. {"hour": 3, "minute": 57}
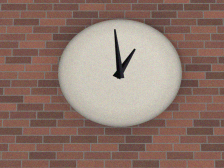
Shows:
{"hour": 12, "minute": 59}
